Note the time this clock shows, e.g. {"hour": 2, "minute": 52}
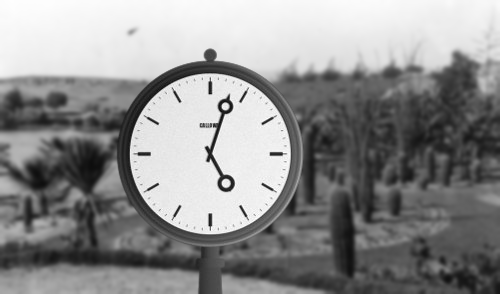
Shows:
{"hour": 5, "minute": 3}
